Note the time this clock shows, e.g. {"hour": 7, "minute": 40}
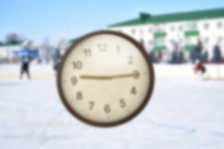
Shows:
{"hour": 9, "minute": 15}
